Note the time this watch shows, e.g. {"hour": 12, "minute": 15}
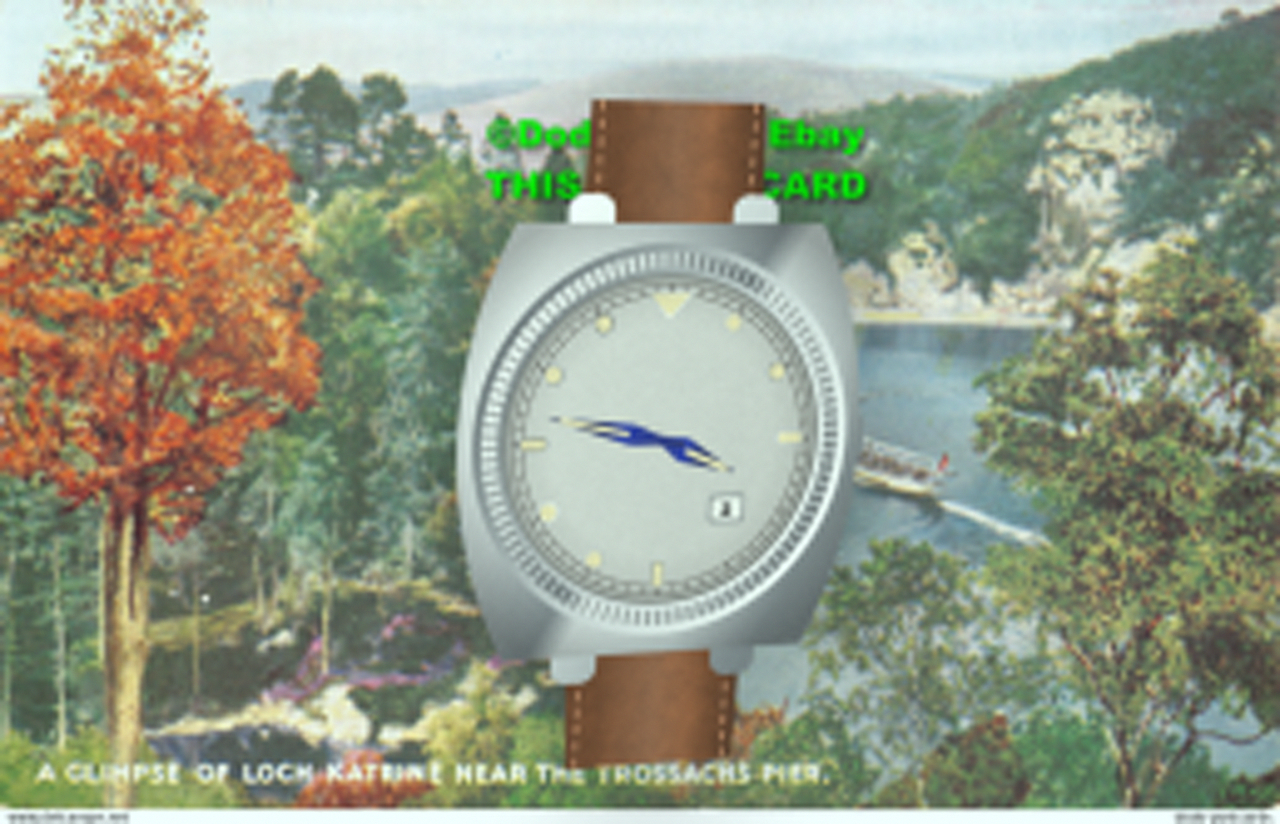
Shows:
{"hour": 3, "minute": 47}
